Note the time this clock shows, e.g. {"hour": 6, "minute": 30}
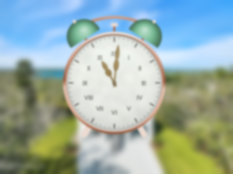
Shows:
{"hour": 11, "minute": 1}
